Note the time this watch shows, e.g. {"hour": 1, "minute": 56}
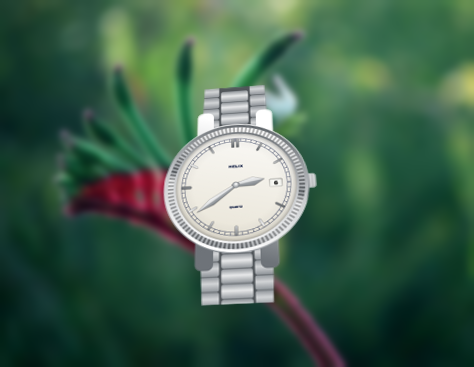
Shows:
{"hour": 2, "minute": 39}
